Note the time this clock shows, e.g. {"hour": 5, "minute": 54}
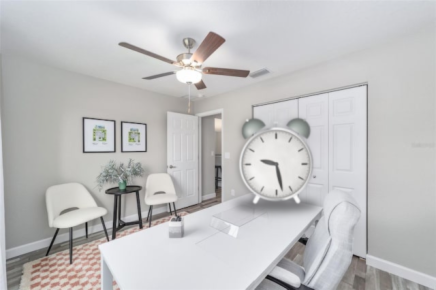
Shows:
{"hour": 9, "minute": 28}
